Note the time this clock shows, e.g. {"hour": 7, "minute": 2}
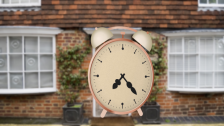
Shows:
{"hour": 7, "minute": 23}
